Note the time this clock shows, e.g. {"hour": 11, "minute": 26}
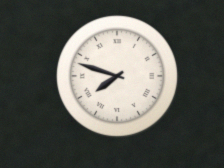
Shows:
{"hour": 7, "minute": 48}
